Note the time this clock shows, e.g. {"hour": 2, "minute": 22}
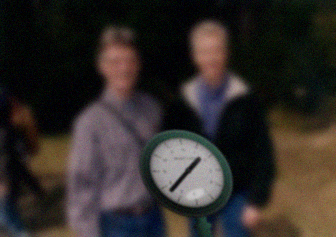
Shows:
{"hour": 1, "minute": 38}
